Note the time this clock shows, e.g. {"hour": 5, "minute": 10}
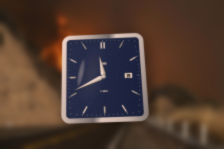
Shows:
{"hour": 11, "minute": 41}
